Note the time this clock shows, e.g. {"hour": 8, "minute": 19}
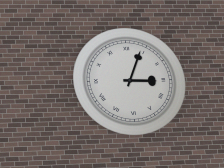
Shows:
{"hour": 3, "minute": 4}
